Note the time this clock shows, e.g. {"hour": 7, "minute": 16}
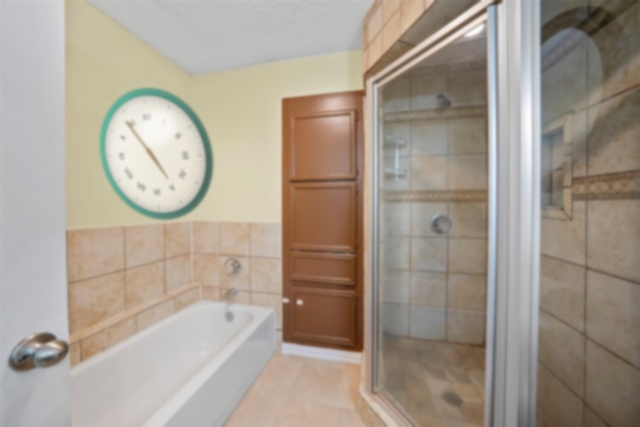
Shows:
{"hour": 4, "minute": 54}
